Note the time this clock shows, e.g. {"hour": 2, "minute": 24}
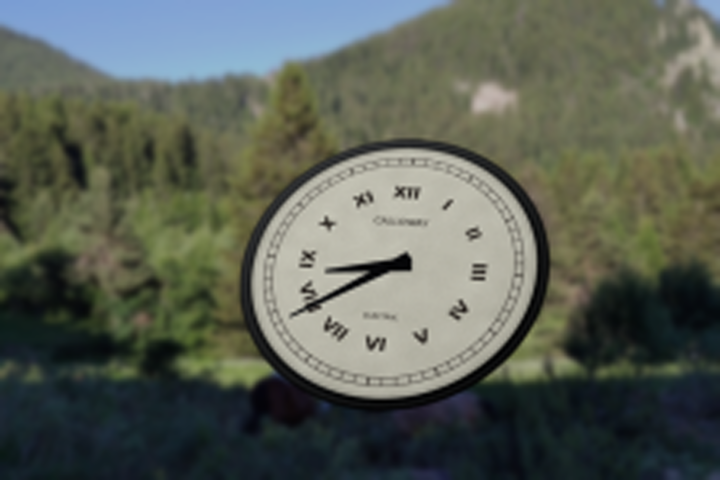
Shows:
{"hour": 8, "minute": 39}
